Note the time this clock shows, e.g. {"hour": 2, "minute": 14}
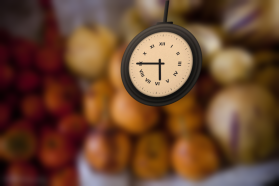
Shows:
{"hour": 5, "minute": 45}
